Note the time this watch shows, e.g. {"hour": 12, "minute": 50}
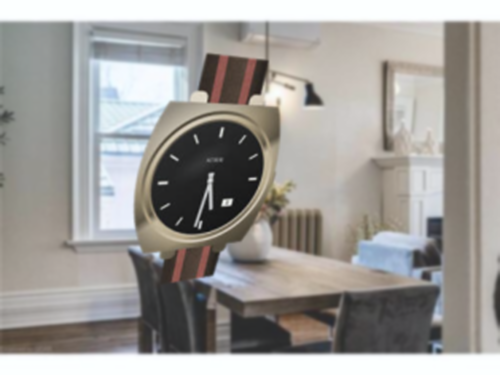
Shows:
{"hour": 5, "minute": 31}
